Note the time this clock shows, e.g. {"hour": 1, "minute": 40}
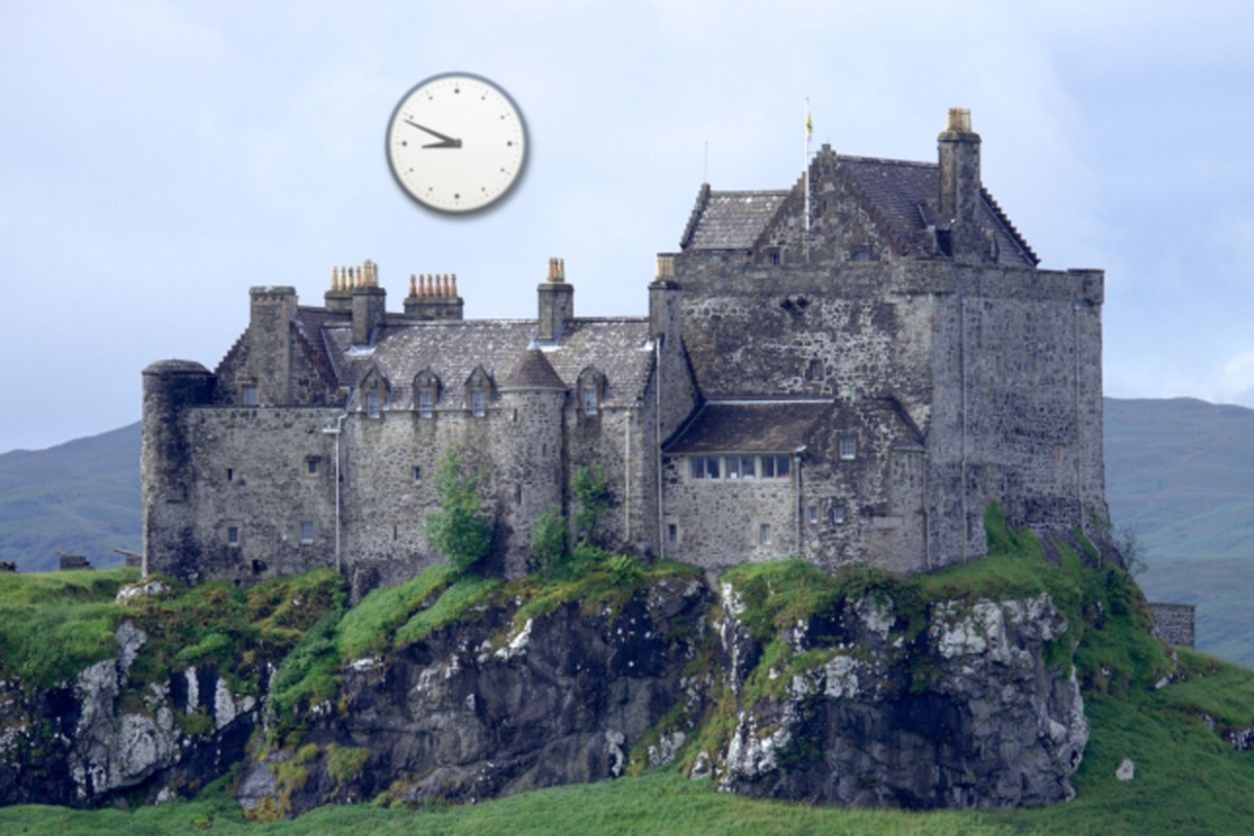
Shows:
{"hour": 8, "minute": 49}
